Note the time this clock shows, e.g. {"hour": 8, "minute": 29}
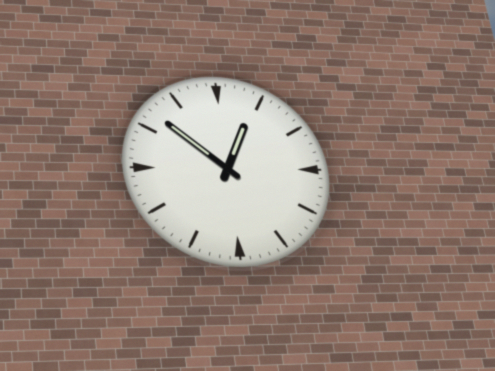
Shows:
{"hour": 12, "minute": 52}
